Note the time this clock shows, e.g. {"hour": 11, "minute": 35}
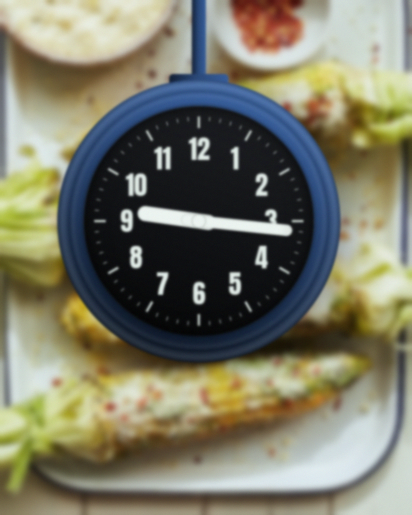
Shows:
{"hour": 9, "minute": 16}
